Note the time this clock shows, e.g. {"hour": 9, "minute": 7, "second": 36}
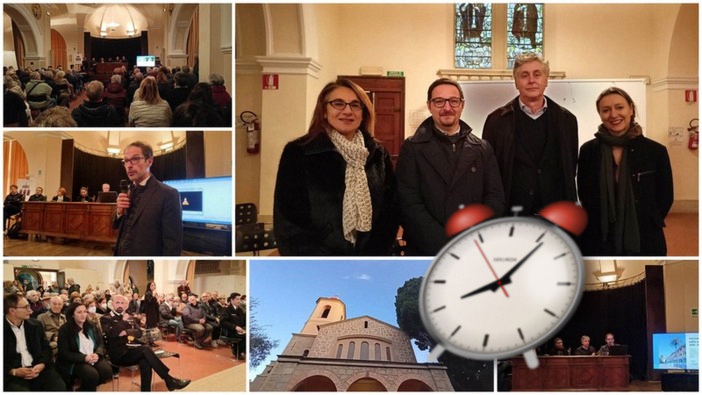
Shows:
{"hour": 8, "minute": 5, "second": 54}
